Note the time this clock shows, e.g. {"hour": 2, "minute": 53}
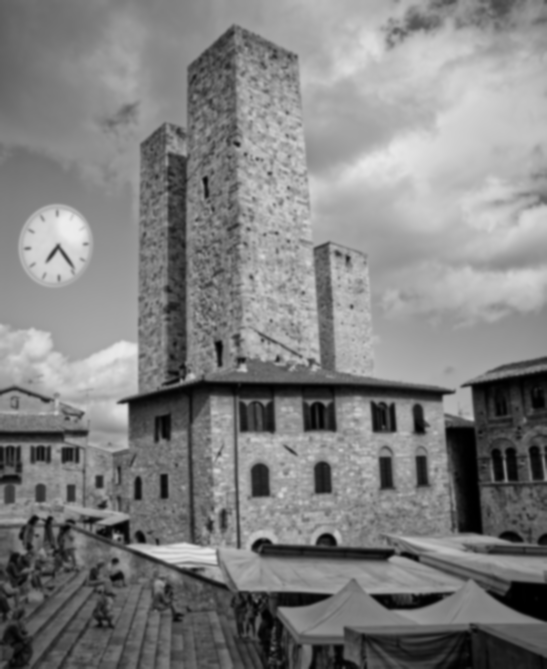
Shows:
{"hour": 7, "minute": 24}
